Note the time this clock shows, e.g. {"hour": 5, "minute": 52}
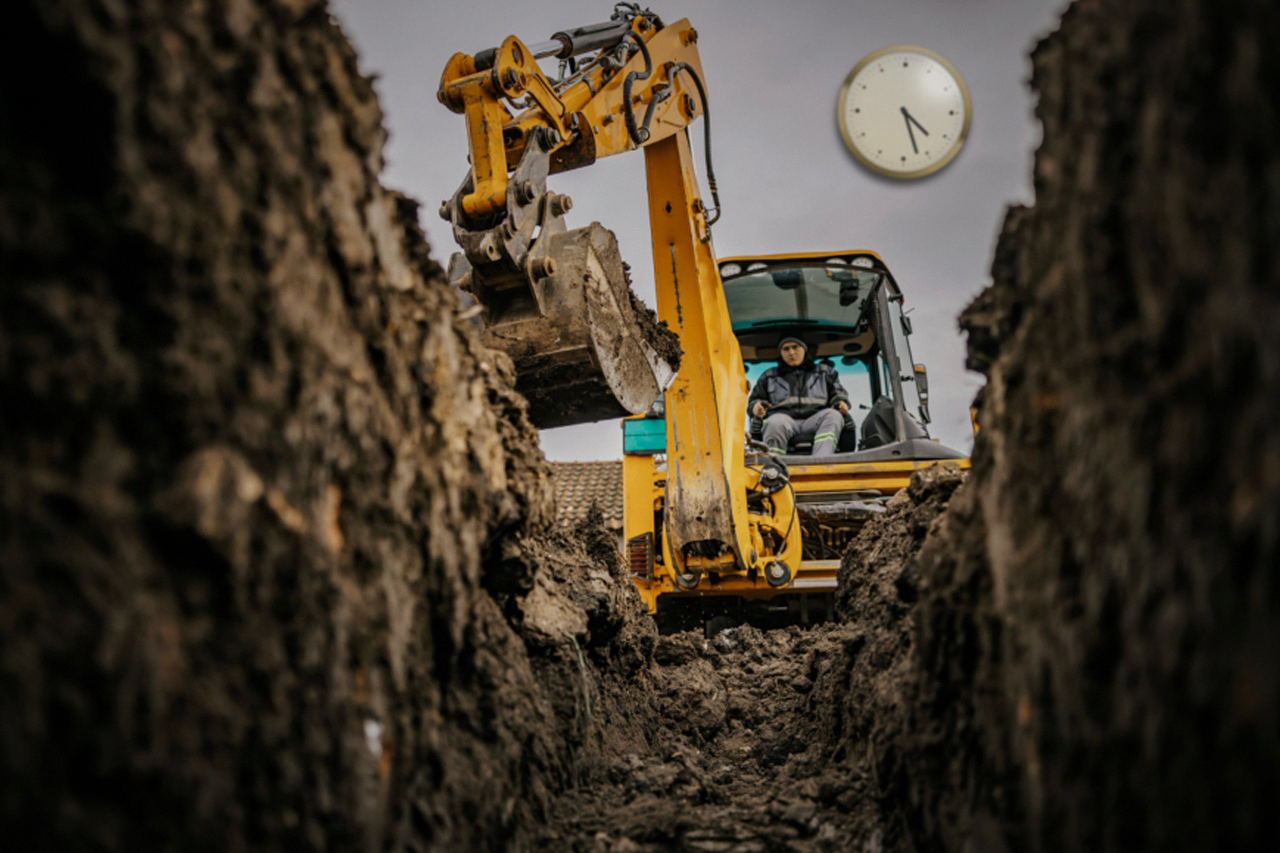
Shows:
{"hour": 4, "minute": 27}
